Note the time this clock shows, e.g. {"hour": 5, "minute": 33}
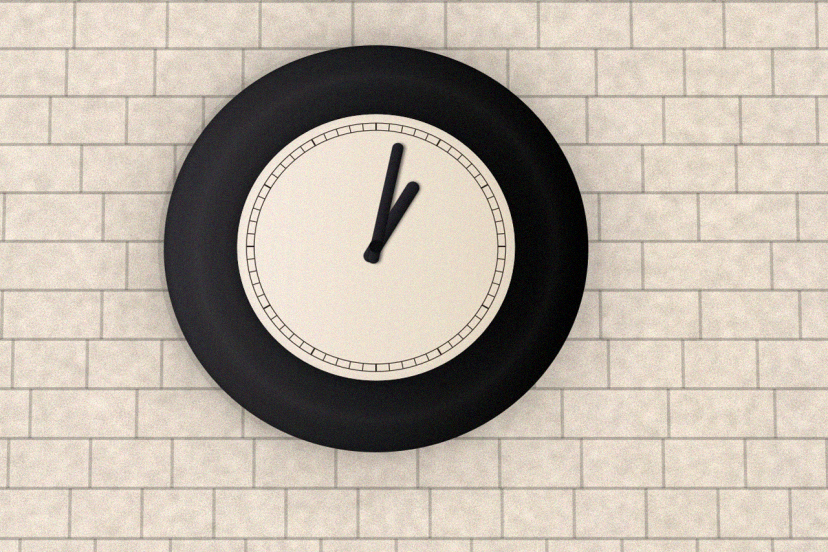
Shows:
{"hour": 1, "minute": 2}
